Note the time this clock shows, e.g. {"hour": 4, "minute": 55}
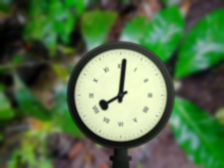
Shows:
{"hour": 8, "minute": 1}
